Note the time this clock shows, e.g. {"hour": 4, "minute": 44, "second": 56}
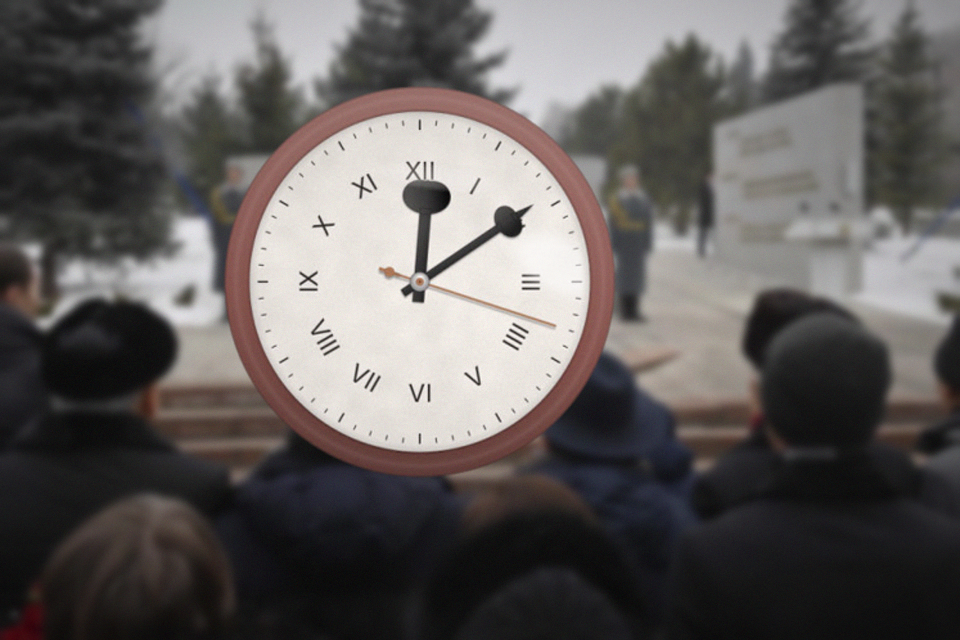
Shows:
{"hour": 12, "minute": 9, "second": 18}
